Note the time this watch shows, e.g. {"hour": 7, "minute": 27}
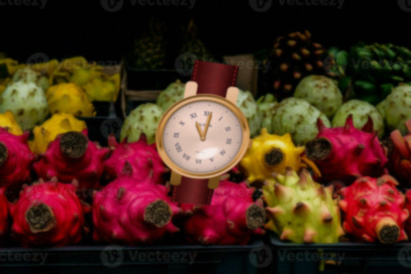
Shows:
{"hour": 11, "minute": 1}
